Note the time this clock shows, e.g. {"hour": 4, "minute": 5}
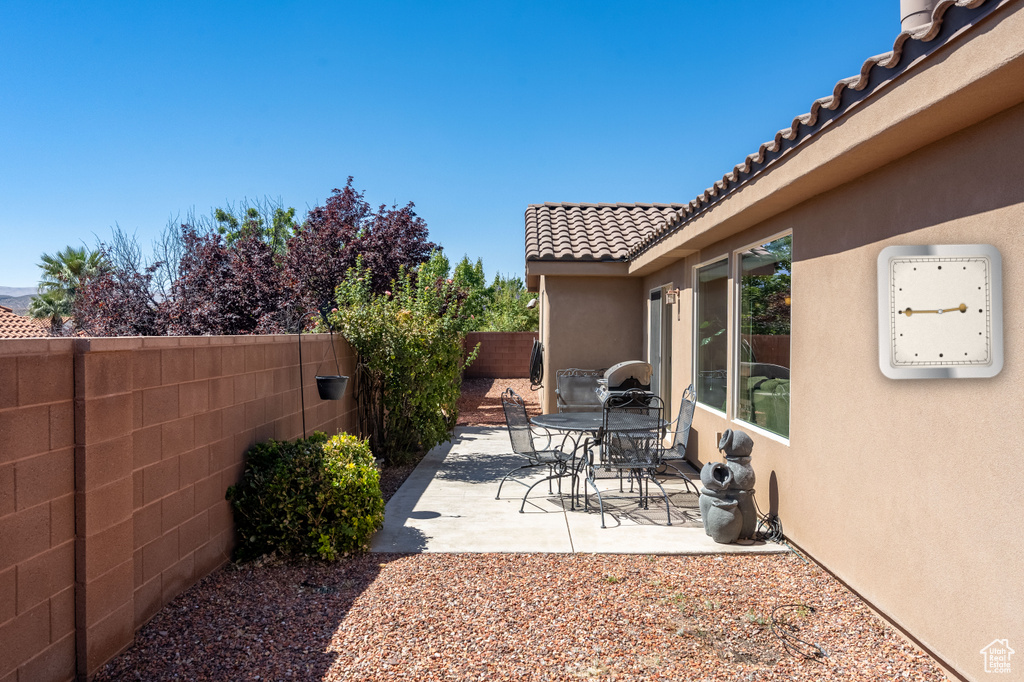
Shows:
{"hour": 2, "minute": 45}
